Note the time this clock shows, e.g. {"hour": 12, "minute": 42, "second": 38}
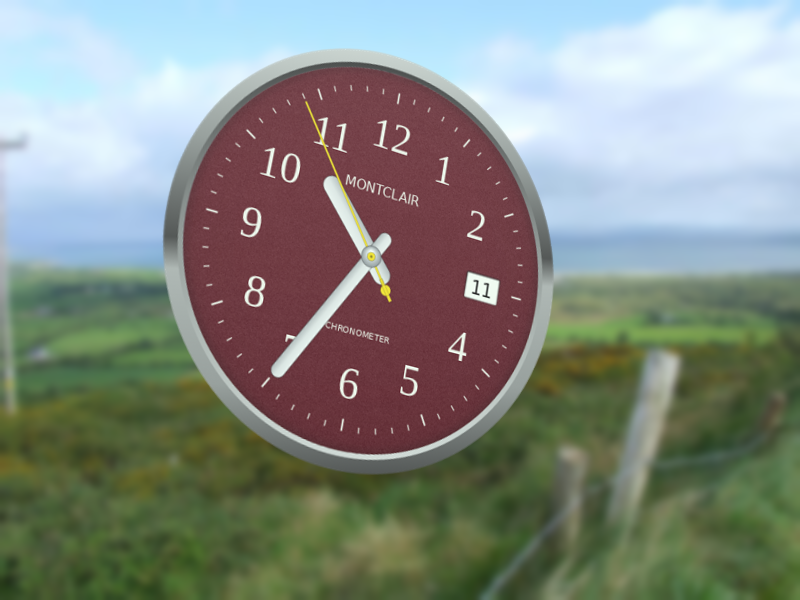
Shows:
{"hour": 10, "minute": 34, "second": 54}
